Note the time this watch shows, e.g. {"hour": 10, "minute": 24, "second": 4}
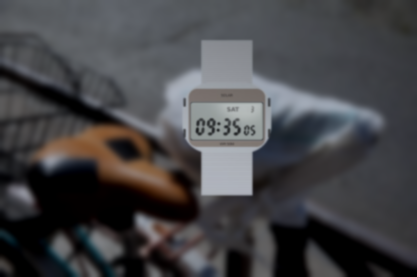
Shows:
{"hour": 9, "minute": 35, "second": 5}
